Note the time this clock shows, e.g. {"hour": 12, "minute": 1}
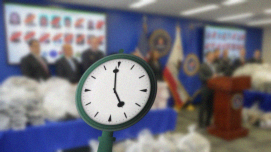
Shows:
{"hour": 4, "minute": 59}
